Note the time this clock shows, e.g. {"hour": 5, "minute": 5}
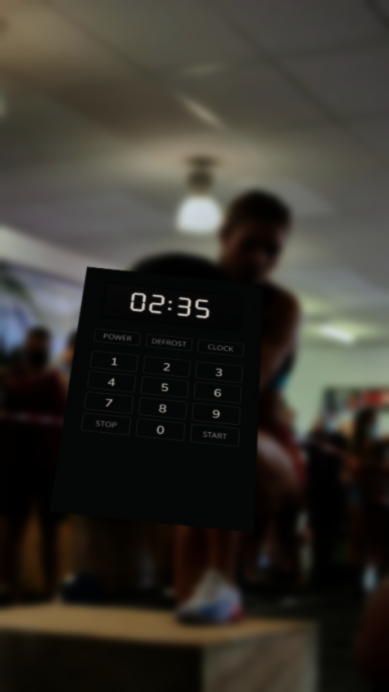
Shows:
{"hour": 2, "minute": 35}
